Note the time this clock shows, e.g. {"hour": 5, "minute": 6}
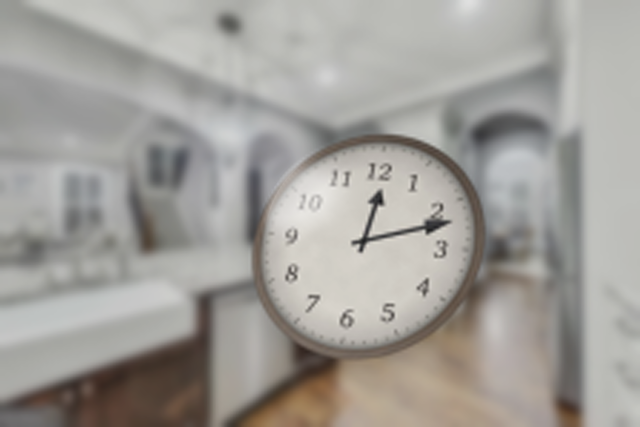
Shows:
{"hour": 12, "minute": 12}
